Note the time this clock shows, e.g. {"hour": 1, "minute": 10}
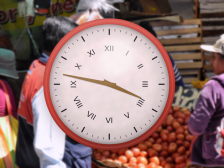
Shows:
{"hour": 3, "minute": 47}
